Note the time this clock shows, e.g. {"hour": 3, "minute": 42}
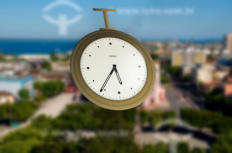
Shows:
{"hour": 5, "minute": 36}
